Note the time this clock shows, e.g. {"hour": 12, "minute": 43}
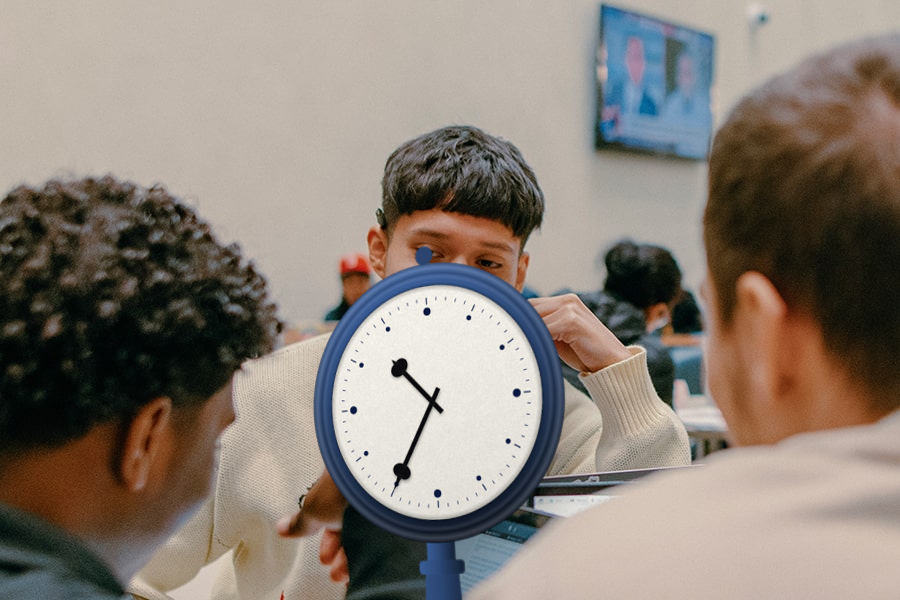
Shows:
{"hour": 10, "minute": 35}
